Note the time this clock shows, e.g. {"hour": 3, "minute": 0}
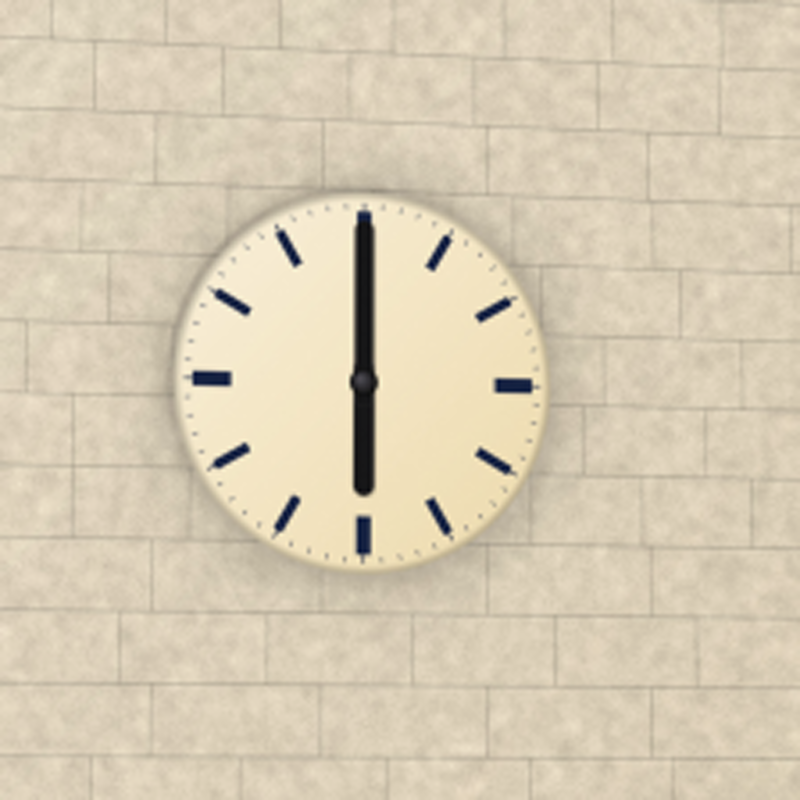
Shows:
{"hour": 6, "minute": 0}
